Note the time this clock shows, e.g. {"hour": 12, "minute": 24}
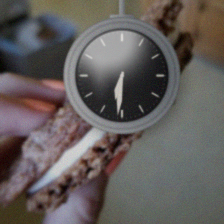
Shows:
{"hour": 6, "minute": 31}
